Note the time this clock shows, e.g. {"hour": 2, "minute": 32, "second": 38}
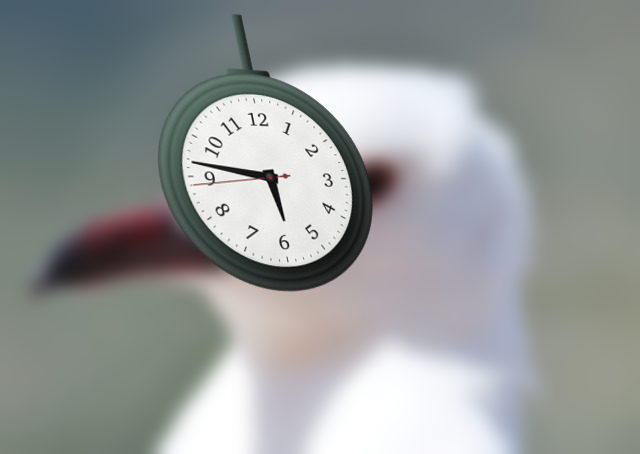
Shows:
{"hour": 5, "minute": 46, "second": 44}
